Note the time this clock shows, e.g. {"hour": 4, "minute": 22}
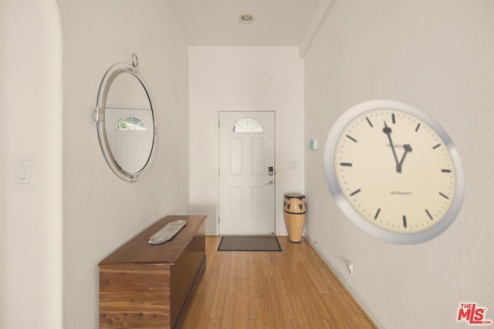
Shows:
{"hour": 12, "minute": 58}
